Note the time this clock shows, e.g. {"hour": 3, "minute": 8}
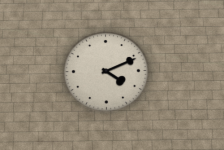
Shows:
{"hour": 4, "minute": 11}
